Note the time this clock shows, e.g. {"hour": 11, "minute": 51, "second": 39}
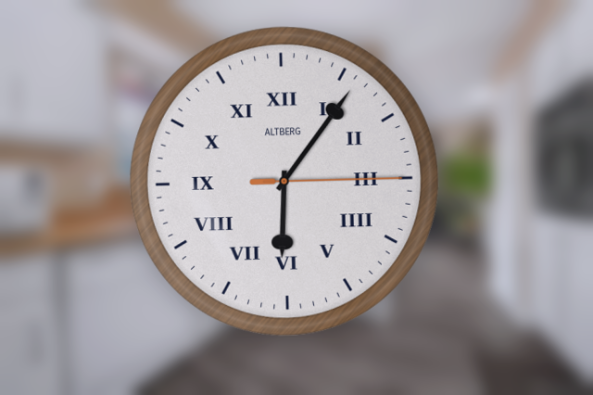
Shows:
{"hour": 6, "minute": 6, "second": 15}
